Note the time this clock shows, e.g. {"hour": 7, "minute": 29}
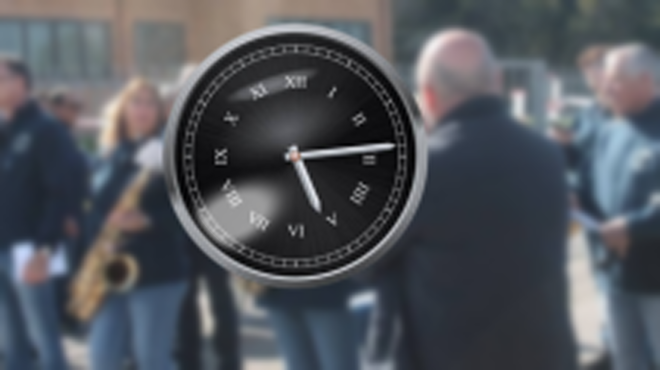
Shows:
{"hour": 5, "minute": 14}
